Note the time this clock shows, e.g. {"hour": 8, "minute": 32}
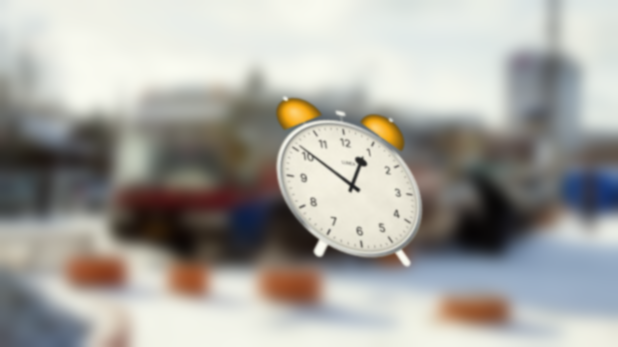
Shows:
{"hour": 12, "minute": 51}
